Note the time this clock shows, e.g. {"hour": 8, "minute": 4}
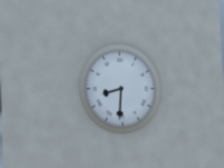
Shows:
{"hour": 8, "minute": 31}
